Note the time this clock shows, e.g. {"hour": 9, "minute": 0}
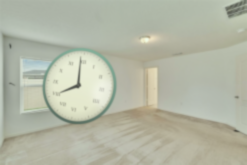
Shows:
{"hour": 7, "minute": 59}
